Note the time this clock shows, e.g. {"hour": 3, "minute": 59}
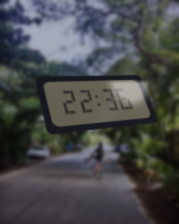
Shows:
{"hour": 22, "minute": 36}
